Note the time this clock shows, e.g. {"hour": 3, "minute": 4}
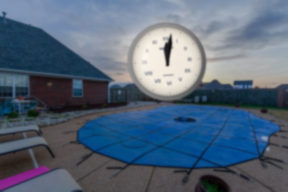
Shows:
{"hour": 12, "minute": 2}
